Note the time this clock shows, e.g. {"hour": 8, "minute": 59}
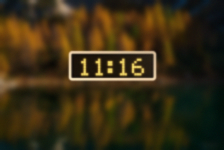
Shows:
{"hour": 11, "minute": 16}
